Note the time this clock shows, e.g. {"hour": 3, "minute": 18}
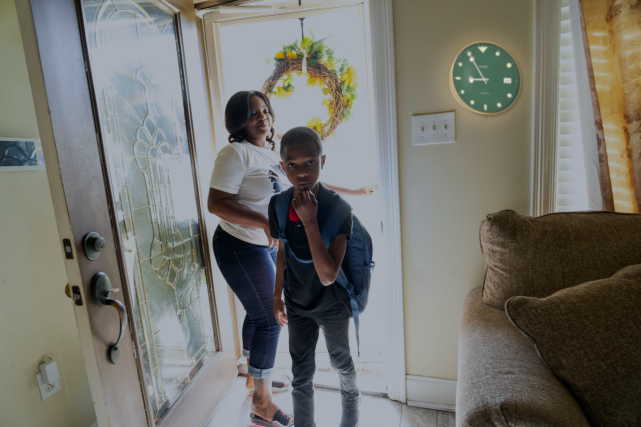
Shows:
{"hour": 8, "minute": 55}
